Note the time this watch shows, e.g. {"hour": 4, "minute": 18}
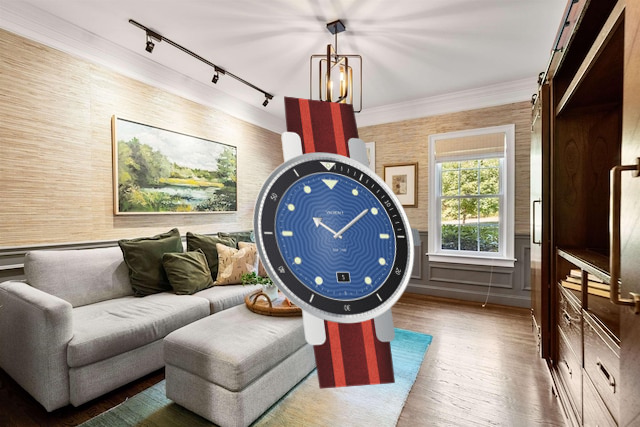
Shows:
{"hour": 10, "minute": 9}
